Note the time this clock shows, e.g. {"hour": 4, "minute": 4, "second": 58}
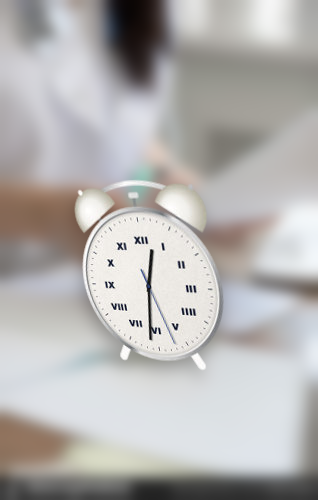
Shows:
{"hour": 12, "minute": 31, "second": 27}
